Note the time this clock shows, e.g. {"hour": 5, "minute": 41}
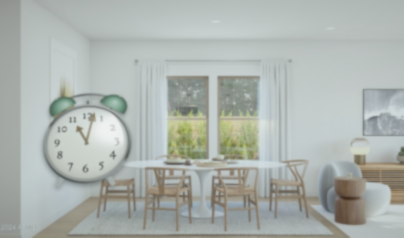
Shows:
{"hour": 11, "minute": 2}
